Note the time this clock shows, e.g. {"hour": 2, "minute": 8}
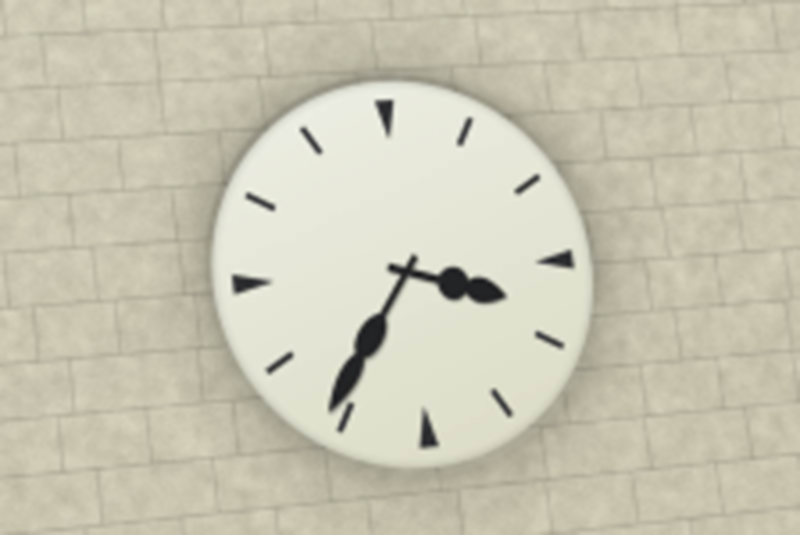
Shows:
{"hour": 3, "minute": 36}
